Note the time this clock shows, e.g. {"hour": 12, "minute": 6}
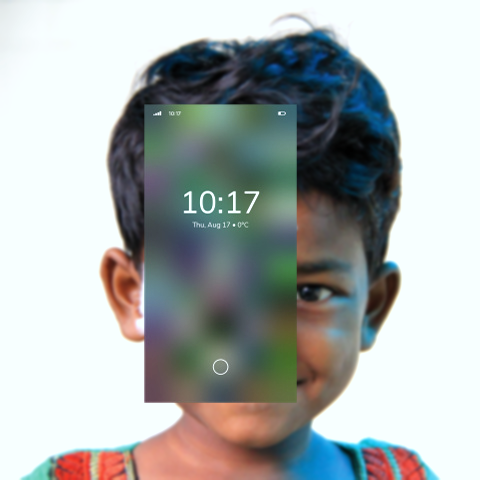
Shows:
{"hour": 10, "minute": 17}
